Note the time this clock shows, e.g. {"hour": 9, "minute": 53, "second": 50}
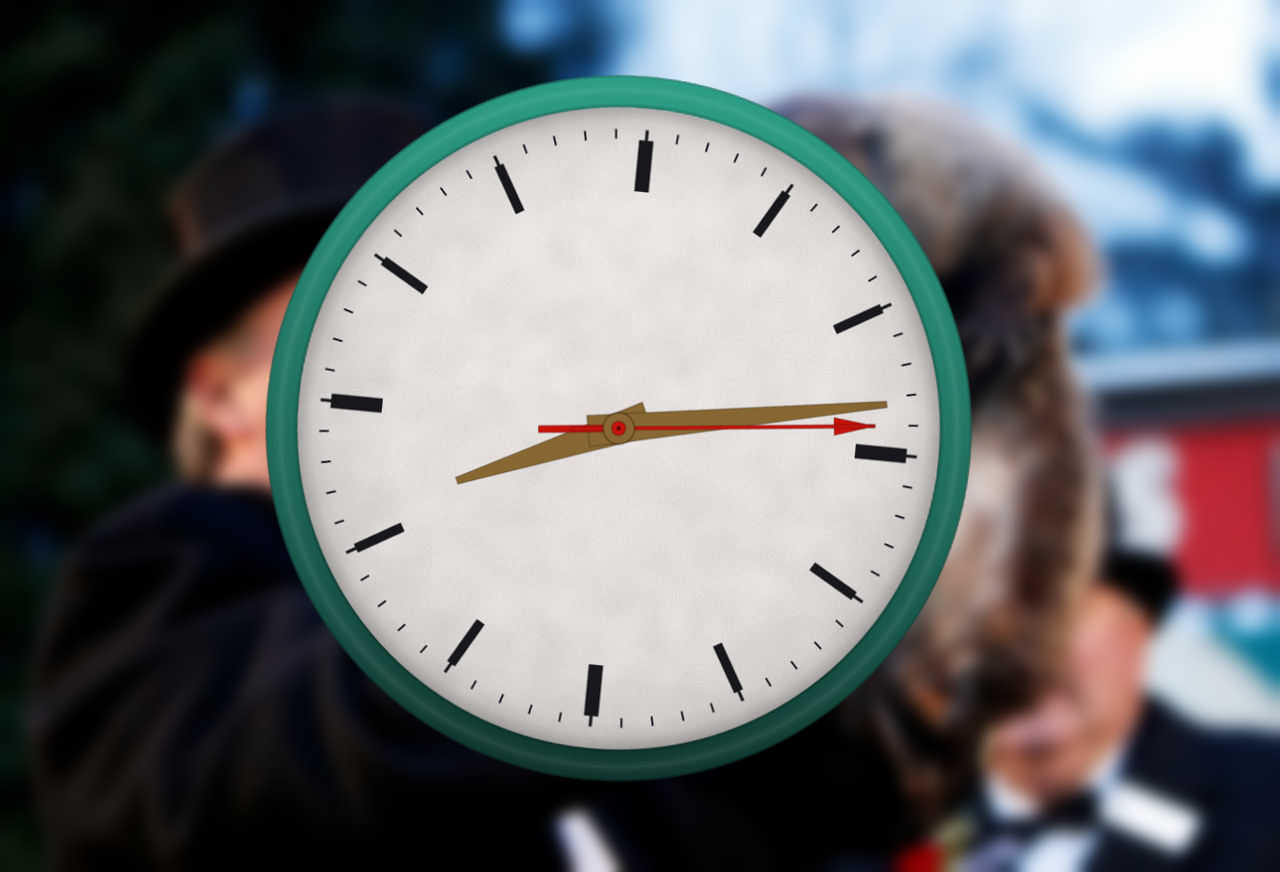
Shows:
{"hour": 8, "minute": 13, "second": 14}
